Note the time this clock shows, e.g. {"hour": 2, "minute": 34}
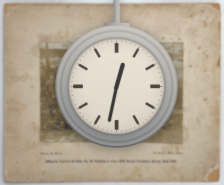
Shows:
{"hour": 12, "minute": 32}
